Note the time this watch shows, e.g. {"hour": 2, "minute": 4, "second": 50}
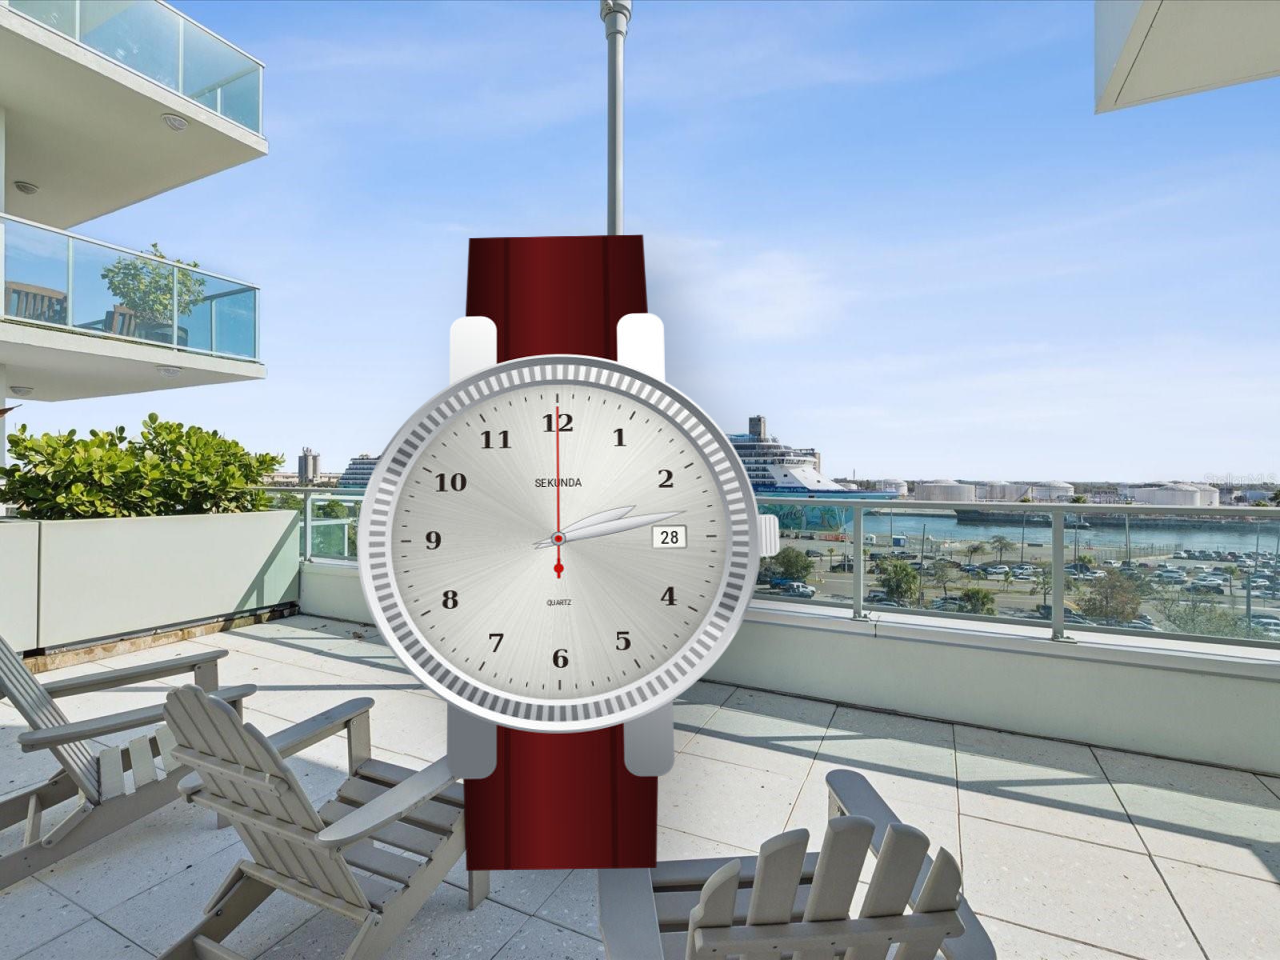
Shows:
{"hour": 2, "minute": 13, "second": 0}
